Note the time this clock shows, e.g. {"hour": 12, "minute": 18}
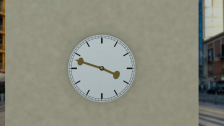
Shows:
{"hour": 3, "minute": 48}
